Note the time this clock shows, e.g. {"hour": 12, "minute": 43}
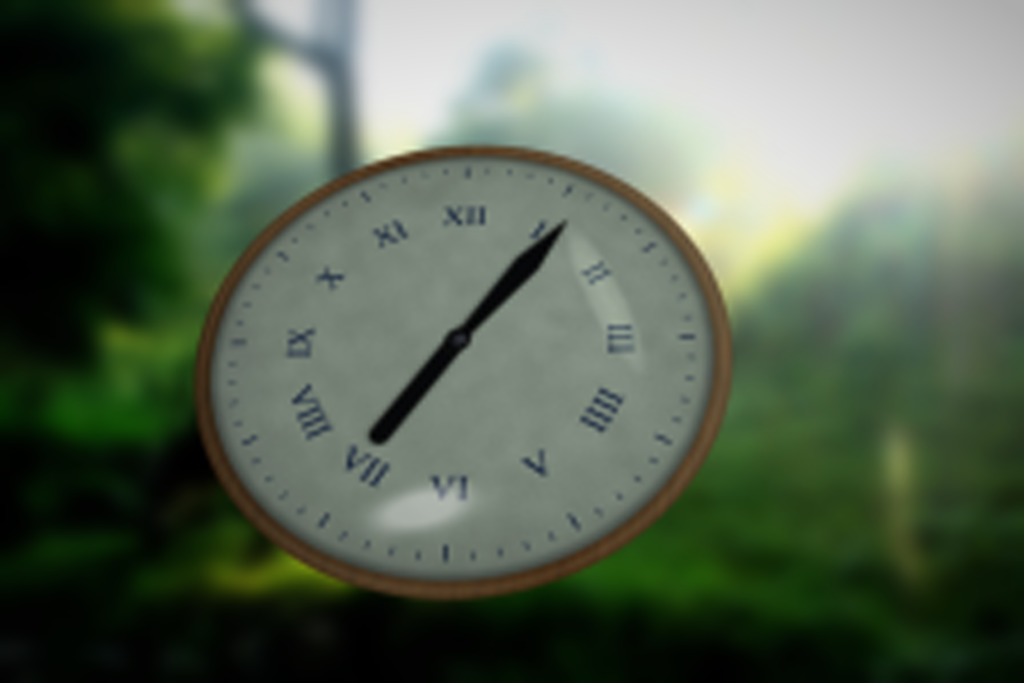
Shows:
{"hour": 7, "minute": 6}
